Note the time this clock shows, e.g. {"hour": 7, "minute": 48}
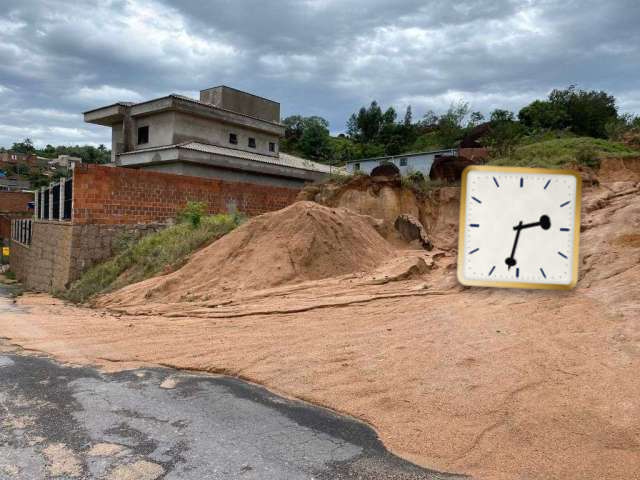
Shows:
{"hour": 2, "minute": 32}
